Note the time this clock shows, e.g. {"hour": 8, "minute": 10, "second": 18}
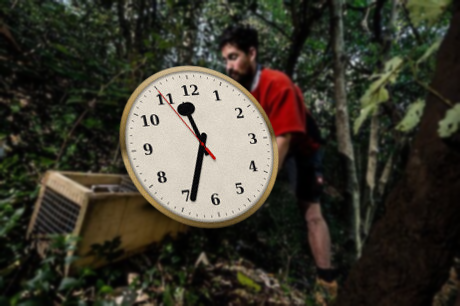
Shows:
{"hour": 11, "minute": 33, "second": 55}
